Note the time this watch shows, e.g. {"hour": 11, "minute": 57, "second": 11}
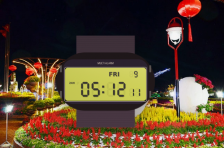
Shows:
{"hour": 5, "minute": 12, "second": 11}
